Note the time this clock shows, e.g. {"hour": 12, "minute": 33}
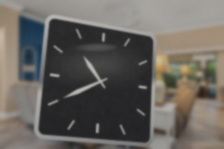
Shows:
{"hour": 10, "minute": 40}
